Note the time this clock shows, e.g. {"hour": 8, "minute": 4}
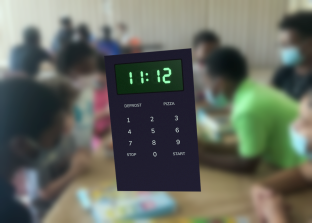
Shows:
{"hour": 11, "minute": 12}
